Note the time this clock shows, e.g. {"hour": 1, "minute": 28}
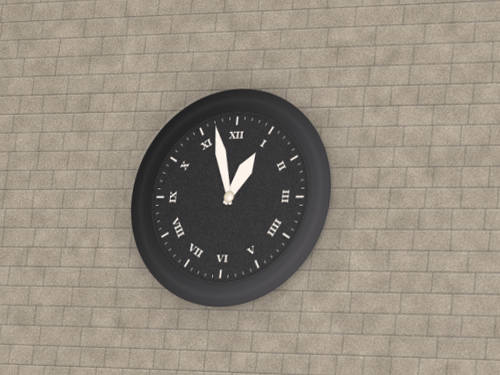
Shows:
{"hour": 12, "minute": 57}
